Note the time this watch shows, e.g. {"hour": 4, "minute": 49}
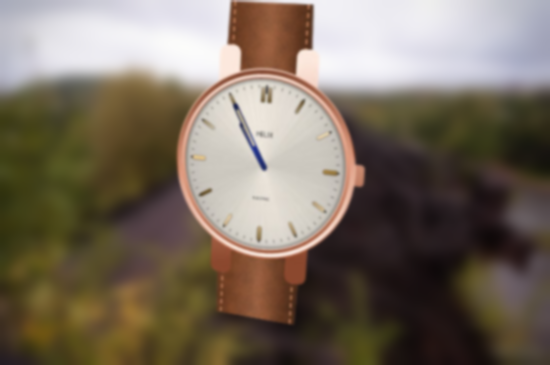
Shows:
{"hour": 10, "minute": 55}
